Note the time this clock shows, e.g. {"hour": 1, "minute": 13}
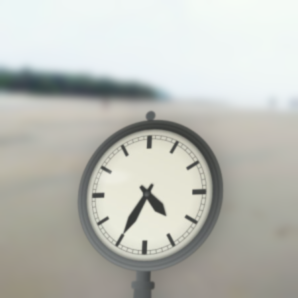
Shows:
{"hour": 4, "minute": 35}
